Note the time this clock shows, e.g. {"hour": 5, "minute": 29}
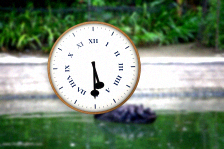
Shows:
{"hour": 5, "minute": 30}
